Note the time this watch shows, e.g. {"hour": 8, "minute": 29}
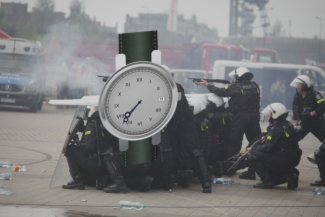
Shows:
{"hour": 7, "minute": 37}
